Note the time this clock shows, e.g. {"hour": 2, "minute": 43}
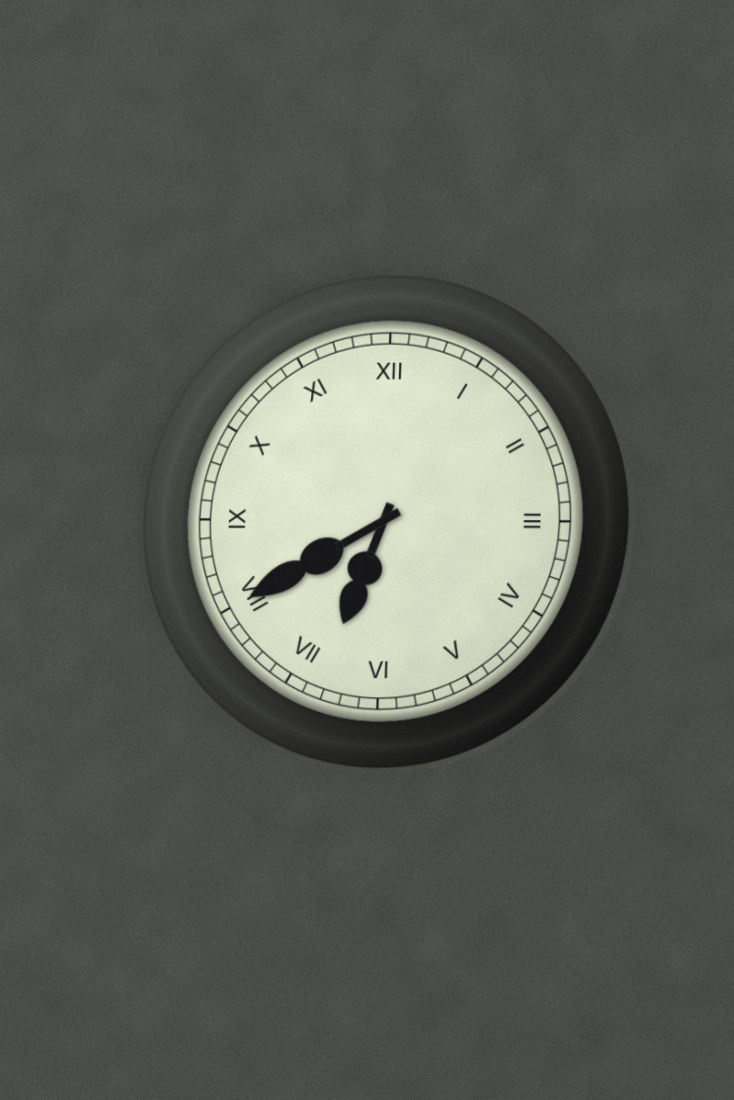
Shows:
{"hour": 6, "minute": 40}
